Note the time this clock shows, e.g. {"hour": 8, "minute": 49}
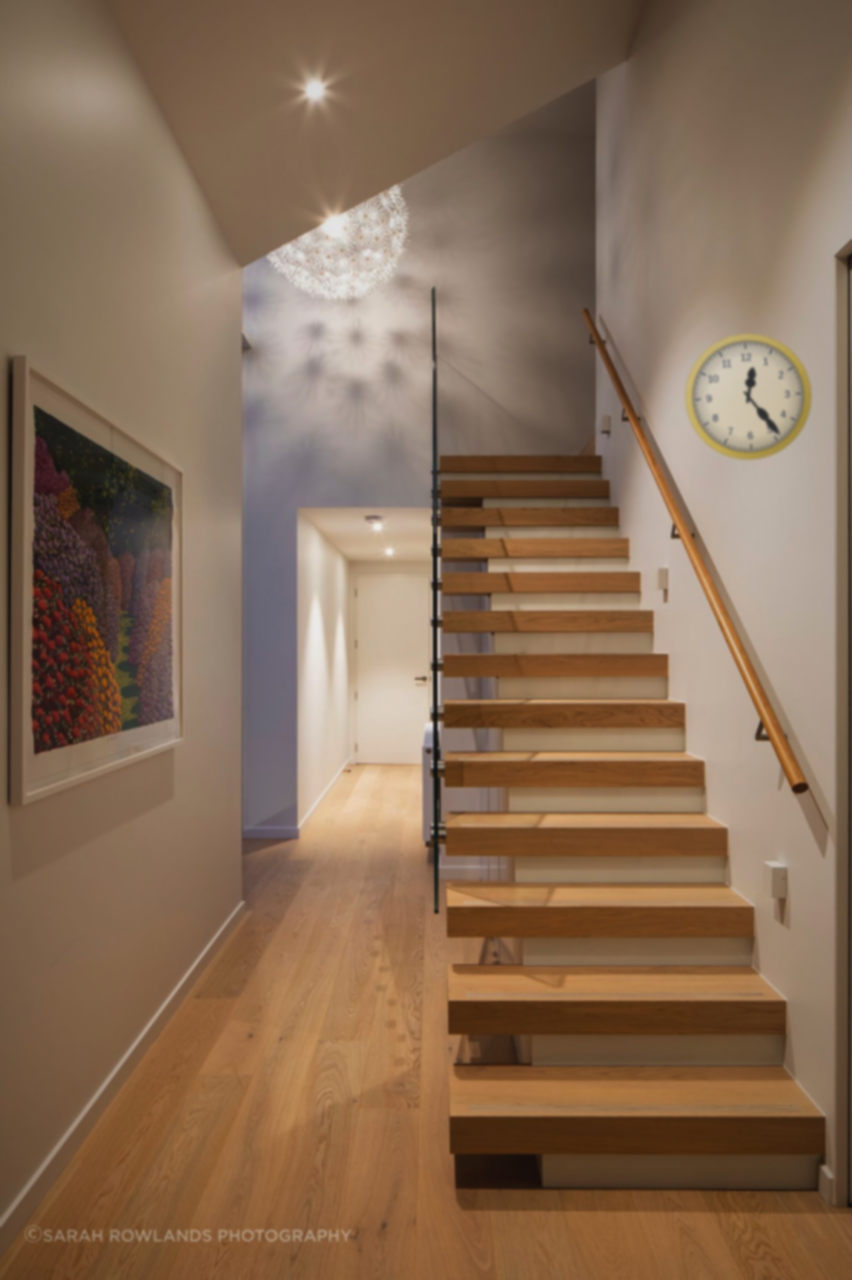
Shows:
{"hour": 12, "minute": 24}
